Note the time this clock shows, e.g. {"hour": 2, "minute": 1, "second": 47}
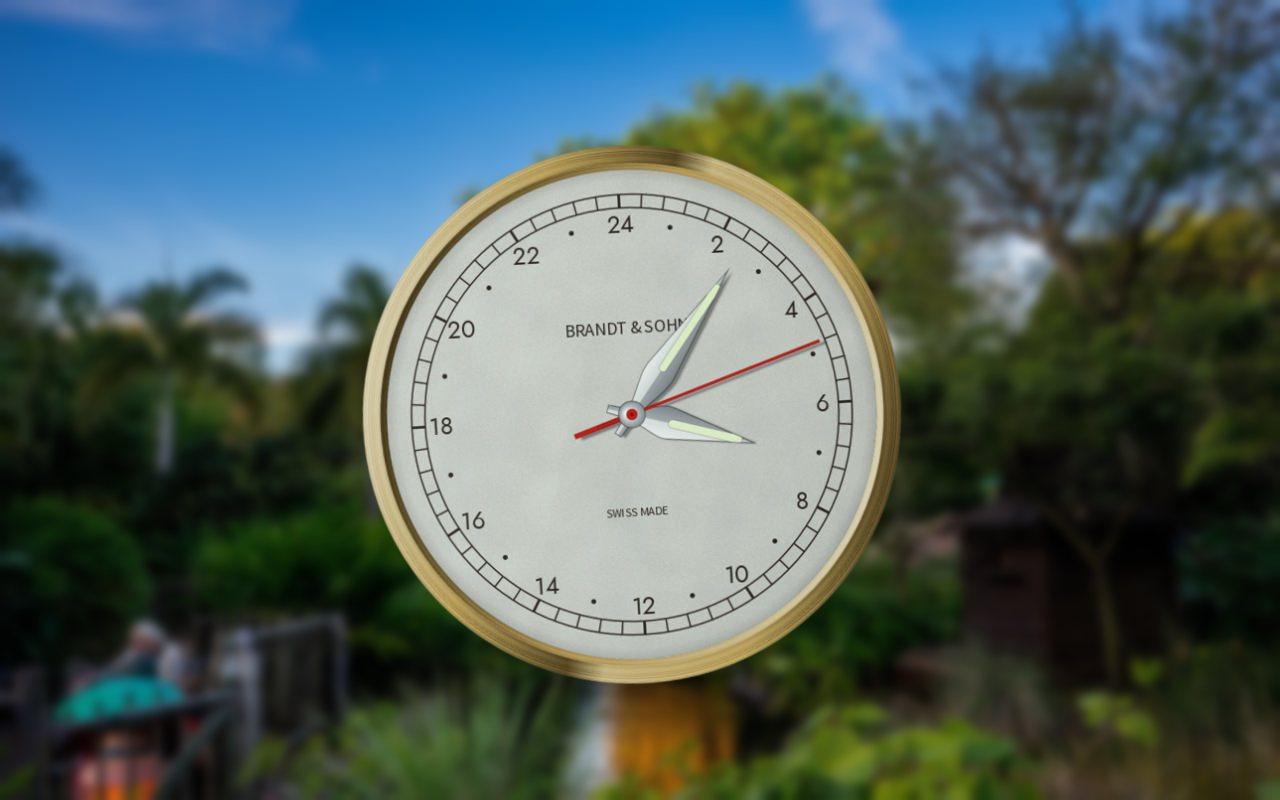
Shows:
{"hour": 7, "minute": 6, "second": 12}
